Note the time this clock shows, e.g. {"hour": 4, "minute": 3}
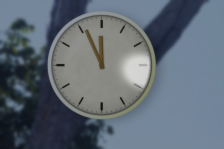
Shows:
{"hour": 11, "minute": 56}
